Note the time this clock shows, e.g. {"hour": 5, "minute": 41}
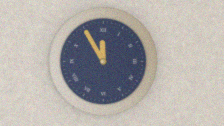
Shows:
{"hour": 11, "minute": 55}
